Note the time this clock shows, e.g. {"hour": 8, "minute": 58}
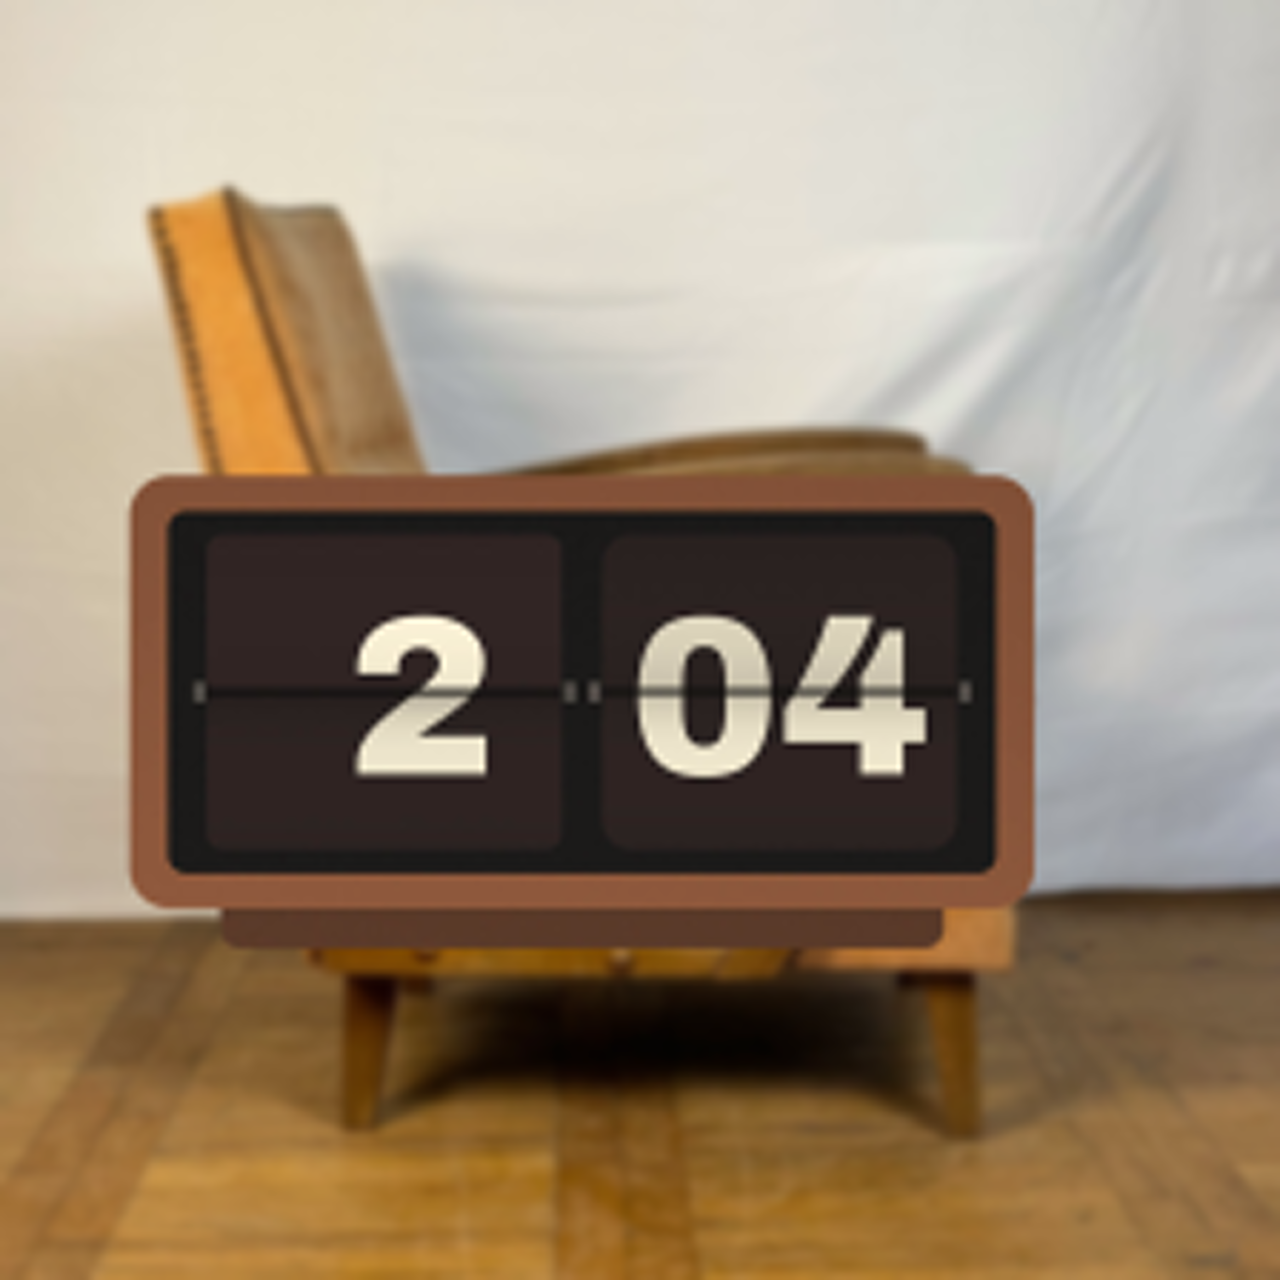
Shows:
{"hour": 2, "minute": 4}
